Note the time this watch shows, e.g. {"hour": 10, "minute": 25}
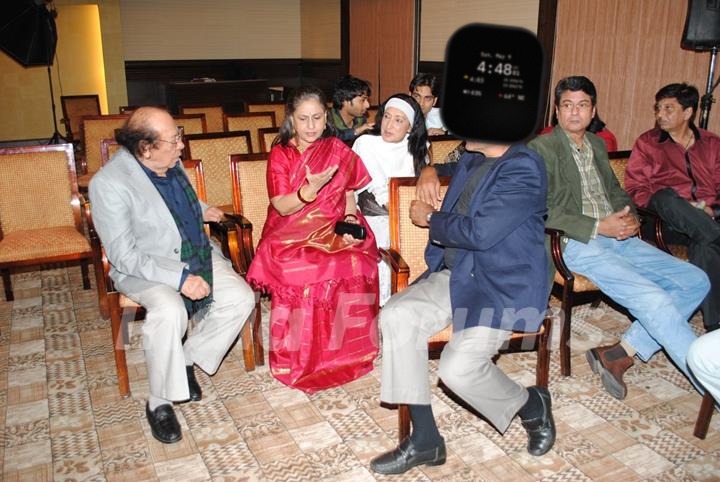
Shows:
{"hour": 4, "minute": 48}
